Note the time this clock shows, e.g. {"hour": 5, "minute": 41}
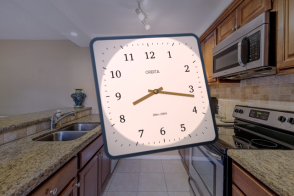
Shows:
{"hour": 8, "minute": 17}
